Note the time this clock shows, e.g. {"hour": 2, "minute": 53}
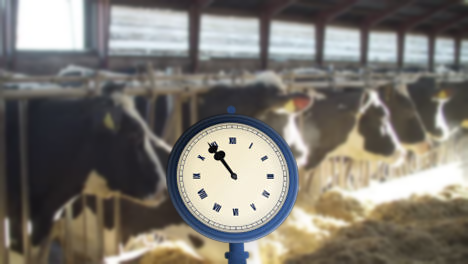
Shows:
{"hour": 10, "minute": 54}
